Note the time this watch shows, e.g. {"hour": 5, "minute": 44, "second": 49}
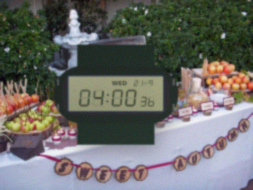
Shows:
{"hour": 4, "minute": 0, "second": 36}
